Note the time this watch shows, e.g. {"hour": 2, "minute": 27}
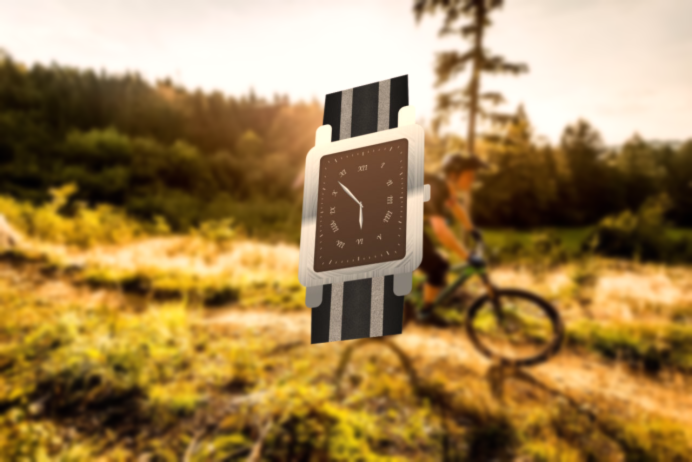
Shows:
{"hour": 5, "minute": 53}
